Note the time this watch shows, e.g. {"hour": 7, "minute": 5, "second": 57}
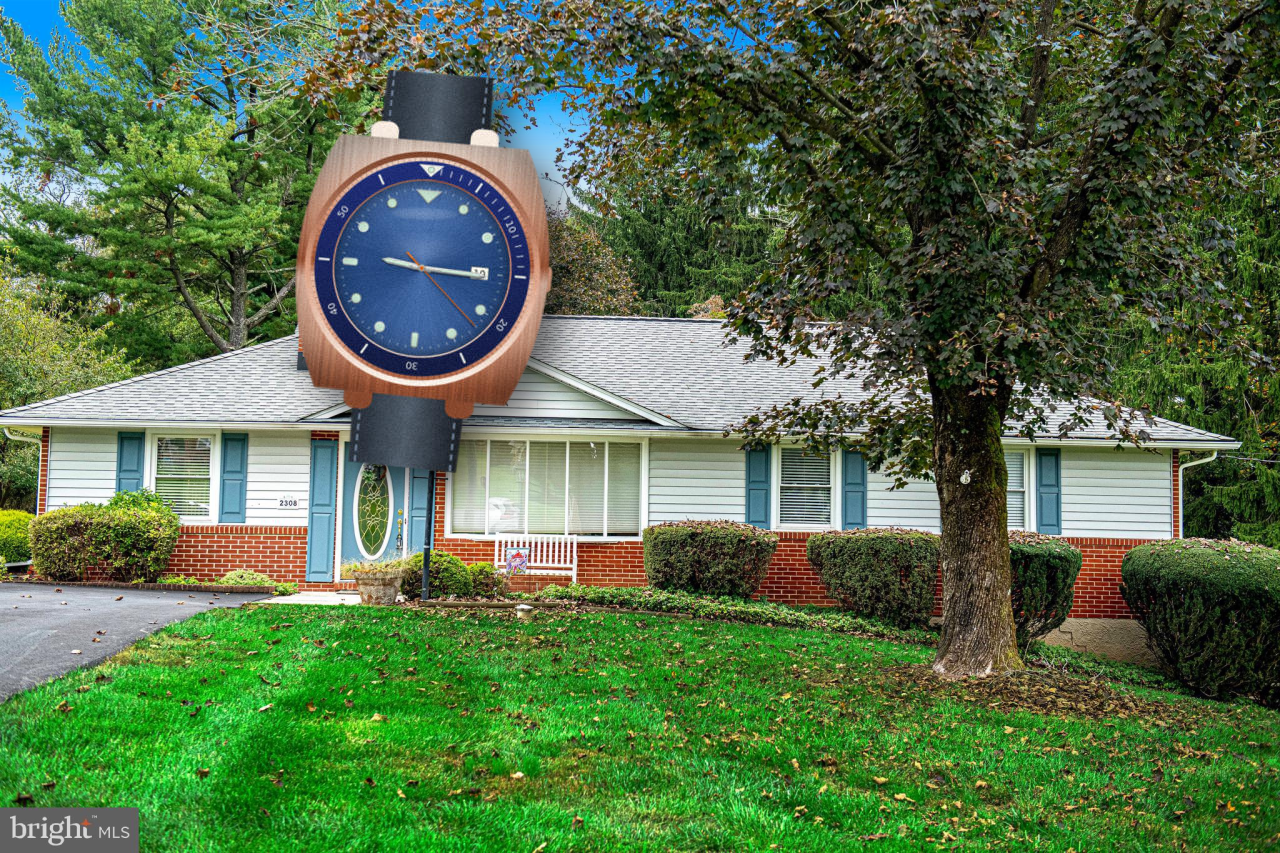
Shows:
{"hour": 9, "minute": 15, "second": 22}
